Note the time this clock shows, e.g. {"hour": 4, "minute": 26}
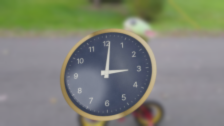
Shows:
{"hour": 3, "minute": 1}
